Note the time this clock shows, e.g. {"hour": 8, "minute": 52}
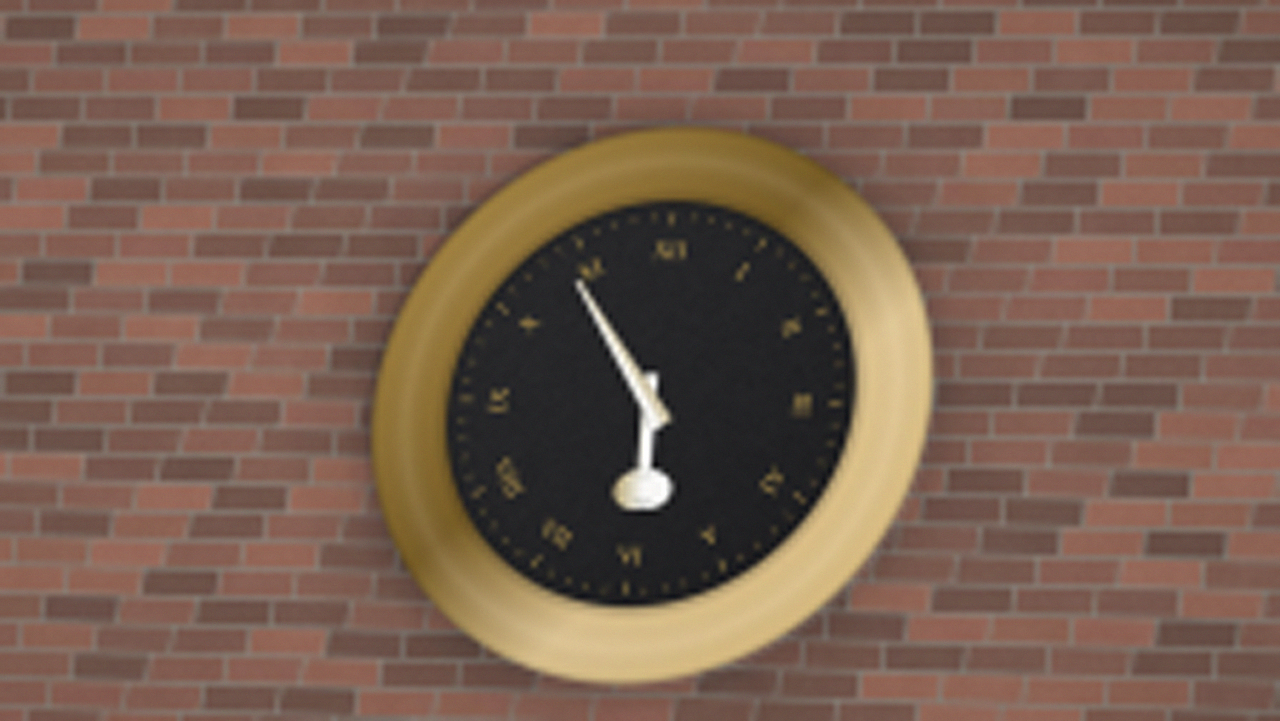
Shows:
{"hour": 5, "minute": 54}
